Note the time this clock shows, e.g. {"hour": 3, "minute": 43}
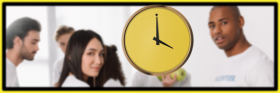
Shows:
{"hour": 4, "minute": 0}
